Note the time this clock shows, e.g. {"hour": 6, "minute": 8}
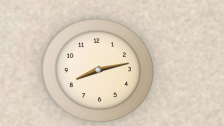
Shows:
{"hour": 8, "minute": 13}
